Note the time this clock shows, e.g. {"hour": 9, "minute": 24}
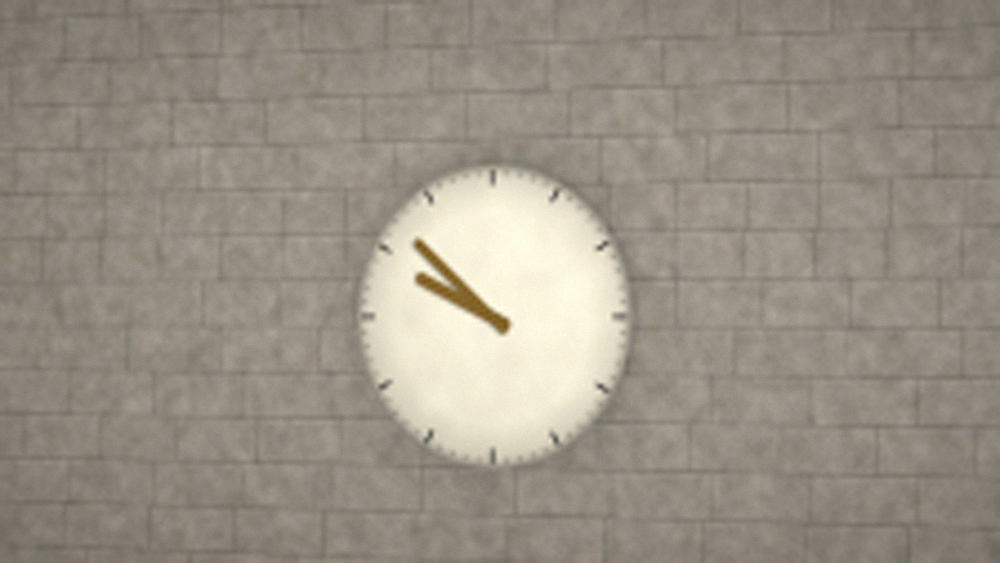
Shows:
{"hour": 9, "minute": 52}
